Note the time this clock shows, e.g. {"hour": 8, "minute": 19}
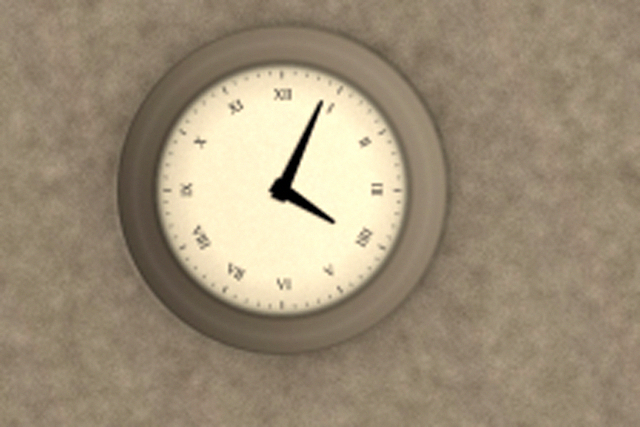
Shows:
{"hour": 4, "minute": 4}
